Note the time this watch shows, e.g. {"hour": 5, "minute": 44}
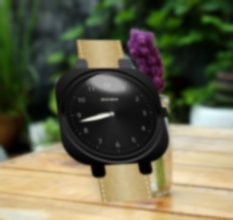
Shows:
{"hour": 8, "minute": 43}
